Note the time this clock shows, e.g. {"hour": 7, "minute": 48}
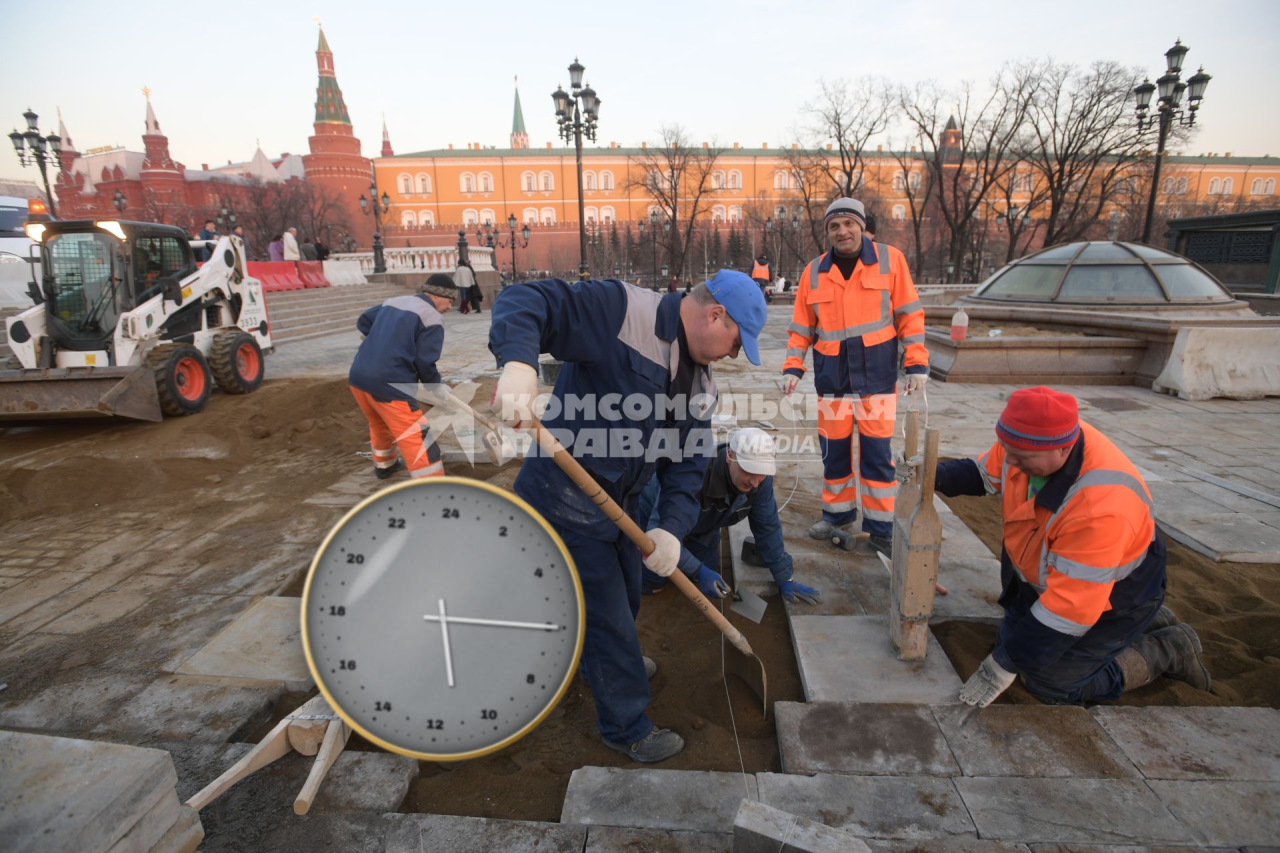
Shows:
{"hour": 11, "minute": 15}
